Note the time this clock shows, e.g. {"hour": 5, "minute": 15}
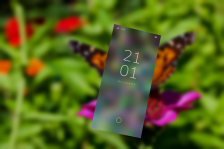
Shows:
{"hour": 21, "minute": 1}
